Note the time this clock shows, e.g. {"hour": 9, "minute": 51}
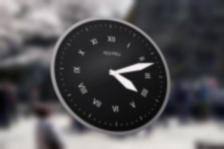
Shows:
{"hour": 4, "minute": 12}
